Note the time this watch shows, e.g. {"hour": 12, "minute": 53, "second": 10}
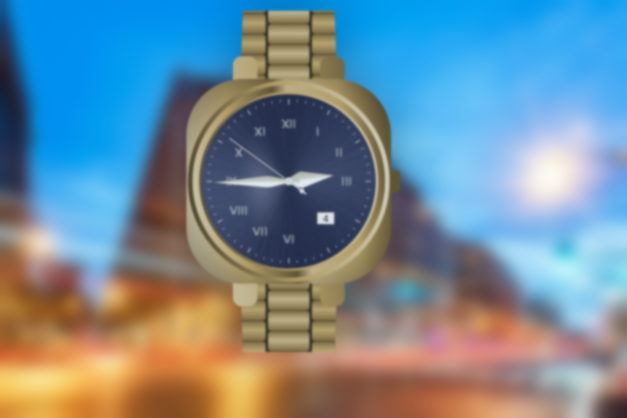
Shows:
{"hour": 2, "minute": 44, "second": 51}
